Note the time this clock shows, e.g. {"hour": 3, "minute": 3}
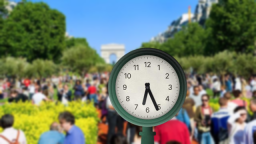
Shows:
{"hour": 6, "minute": 26}
